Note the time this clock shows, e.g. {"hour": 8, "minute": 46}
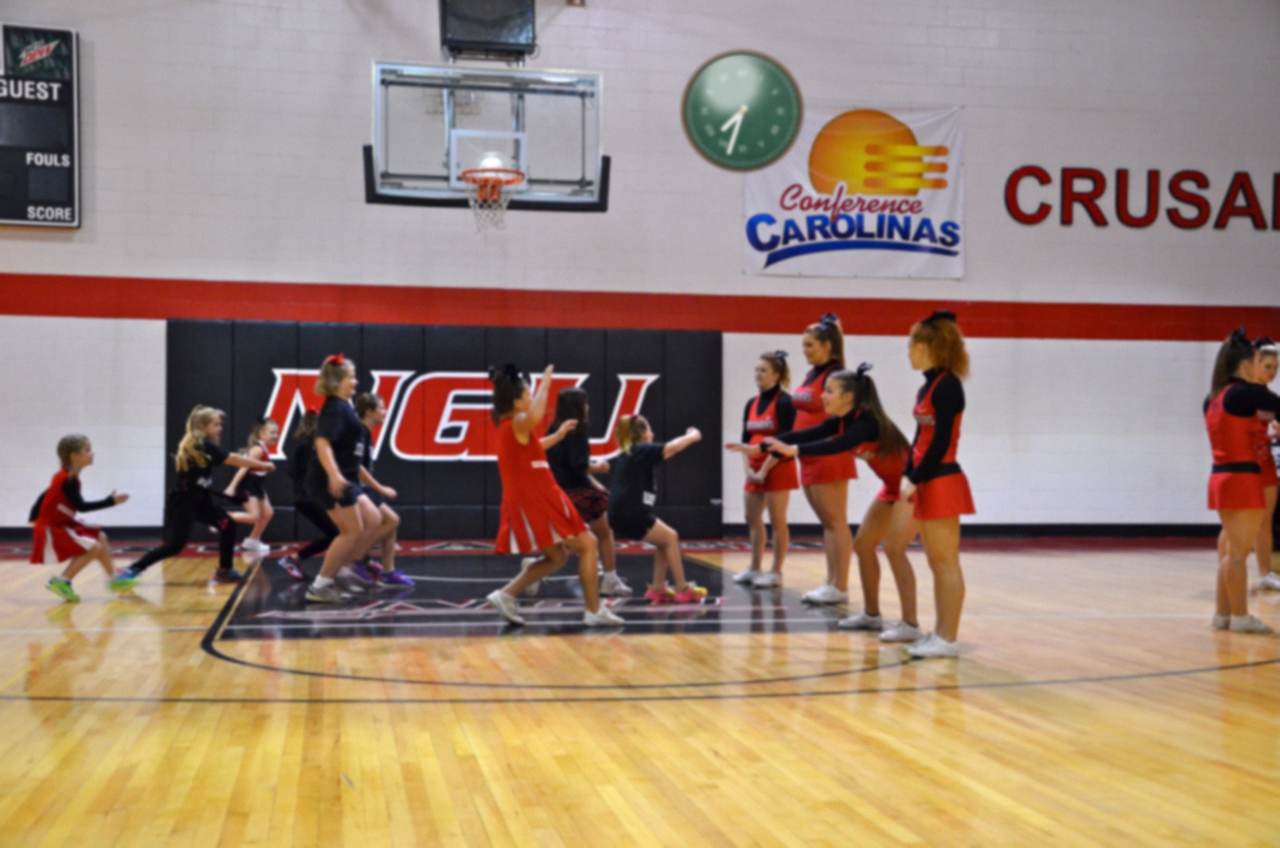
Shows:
{"hour": 7, "minute": 33}
